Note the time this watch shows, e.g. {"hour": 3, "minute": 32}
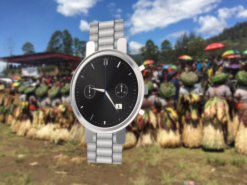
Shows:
{"hour": 9, "minute": 24}
